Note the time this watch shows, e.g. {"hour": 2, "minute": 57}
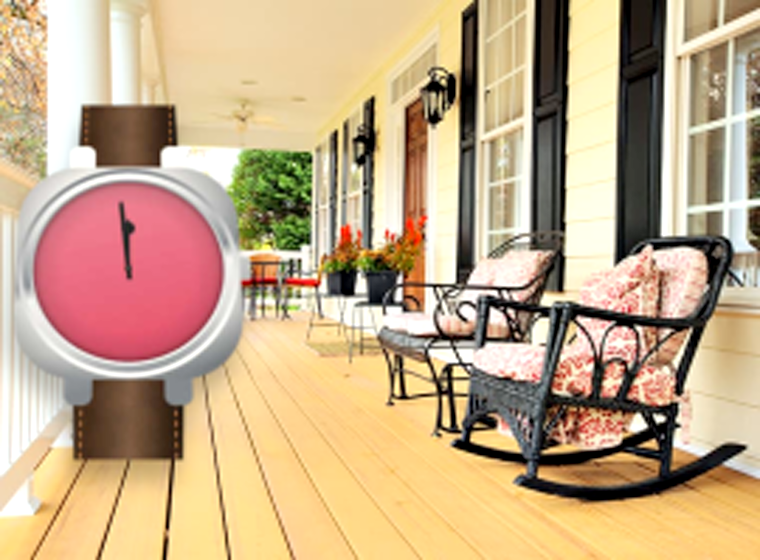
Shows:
{"hour": 11, "minute": 59}
